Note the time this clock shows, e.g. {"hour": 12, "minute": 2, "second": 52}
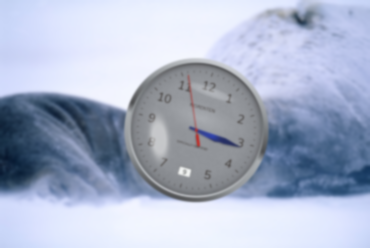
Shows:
{"hour": 3, "minute": 15, "second": 56}
